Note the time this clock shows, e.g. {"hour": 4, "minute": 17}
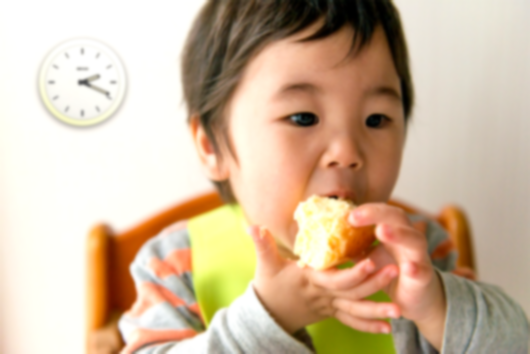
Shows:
{"hour": 2, "minute": 19}
